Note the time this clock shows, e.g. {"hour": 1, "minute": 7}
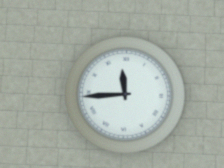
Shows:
{"hour": 11, "minute": 44}
